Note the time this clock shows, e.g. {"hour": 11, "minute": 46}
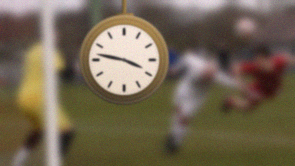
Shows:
{"hour": 3, "minute": 47}
